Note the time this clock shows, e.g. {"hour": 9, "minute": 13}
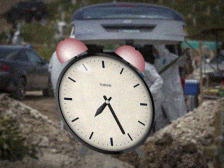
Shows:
{"hour": 7, "minute": 26}
